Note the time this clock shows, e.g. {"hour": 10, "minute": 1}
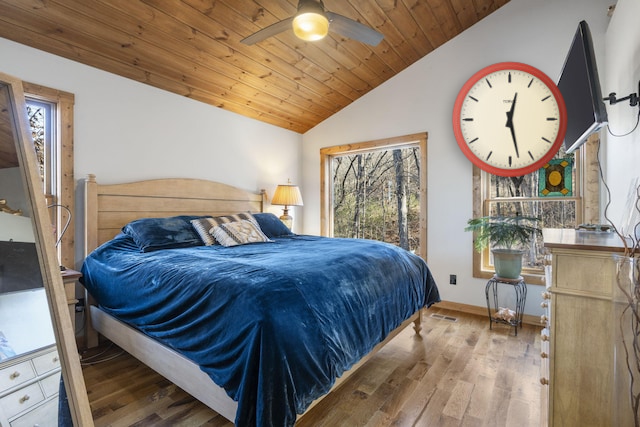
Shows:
{"hour": 12, "minute": 28}
